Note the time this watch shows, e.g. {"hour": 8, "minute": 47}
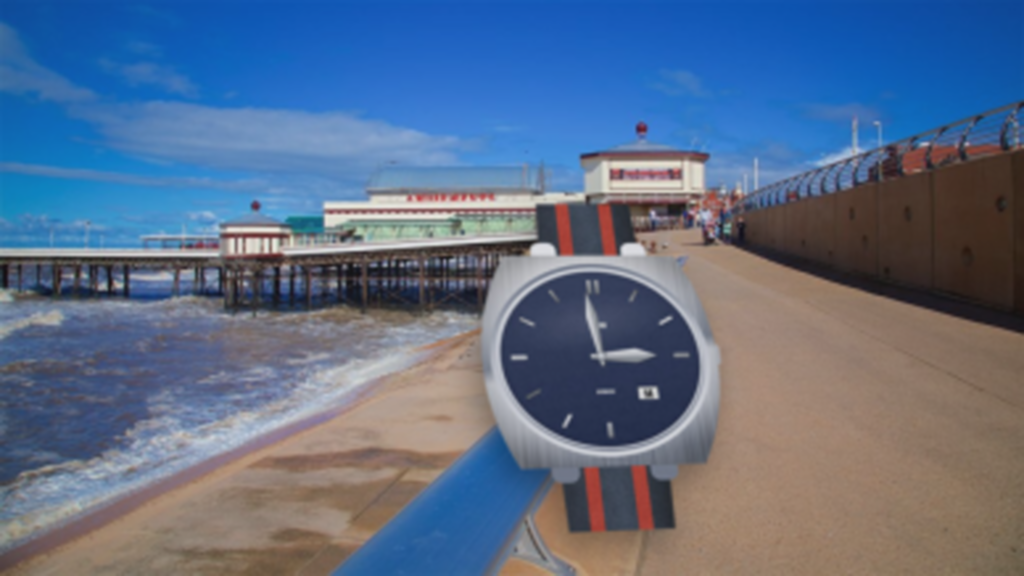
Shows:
{"hour": 2, "minute": 59}
